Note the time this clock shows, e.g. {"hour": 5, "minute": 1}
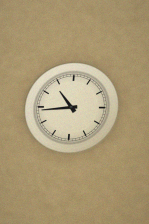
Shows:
{"hour": 10, "minute": 44}
